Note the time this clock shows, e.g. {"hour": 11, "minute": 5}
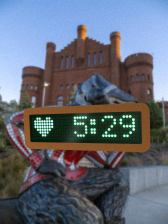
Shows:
{"hour": 5, "minute": 29}
